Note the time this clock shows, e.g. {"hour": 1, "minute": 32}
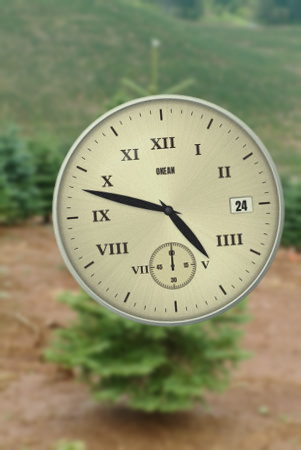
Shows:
{"hour": 4, "minute": 48}
